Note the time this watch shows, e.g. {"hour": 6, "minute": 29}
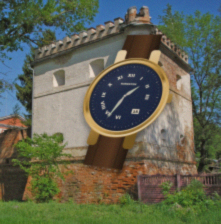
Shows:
{"hour": 1, "minute": 34}
